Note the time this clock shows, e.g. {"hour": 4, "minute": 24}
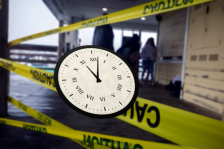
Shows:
{"hour": 11, "minute": 2}
